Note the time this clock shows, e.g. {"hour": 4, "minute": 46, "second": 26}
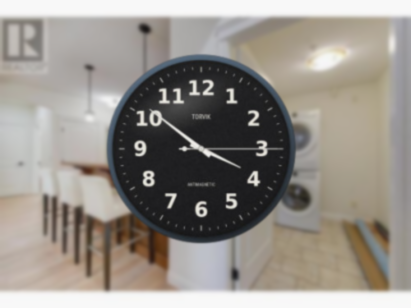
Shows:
{"hour": 3, "minute": 51, "second": 15}
